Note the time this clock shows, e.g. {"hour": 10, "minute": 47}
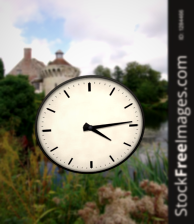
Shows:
{"hour": 4, "minute": 14}
